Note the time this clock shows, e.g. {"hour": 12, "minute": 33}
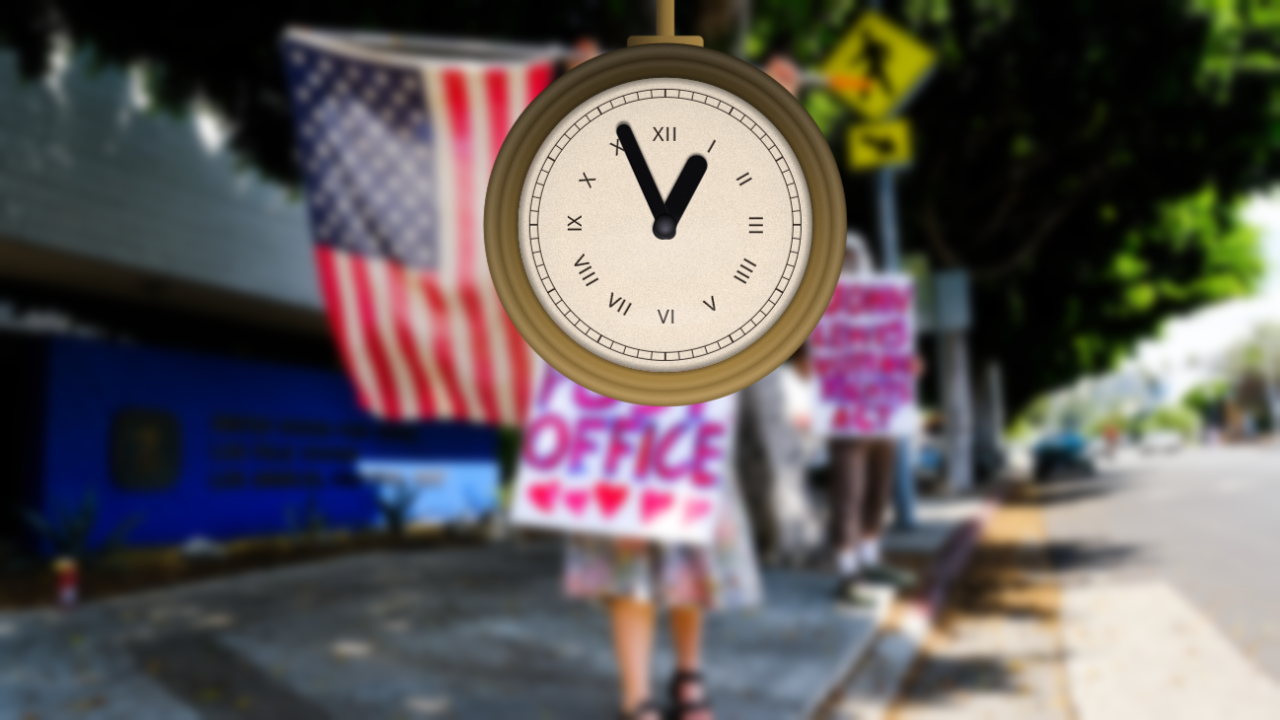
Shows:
{"hour": 12, "minute": 56}
